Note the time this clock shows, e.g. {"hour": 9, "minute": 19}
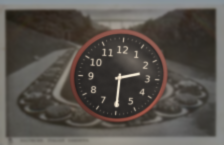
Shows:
{"hour": 2, "minute": 30}
